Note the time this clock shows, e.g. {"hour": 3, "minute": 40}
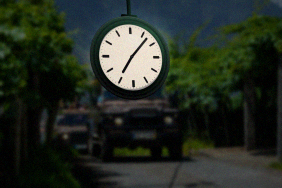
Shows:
{"hour": 7, "minute": 7}
